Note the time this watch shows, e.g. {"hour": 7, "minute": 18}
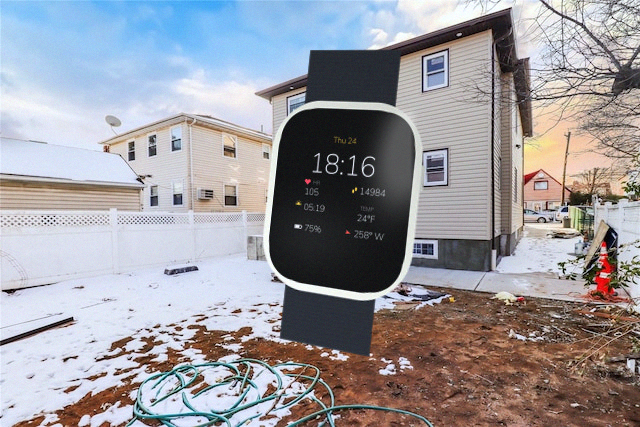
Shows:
{"hour": 18, "minute": 16}
